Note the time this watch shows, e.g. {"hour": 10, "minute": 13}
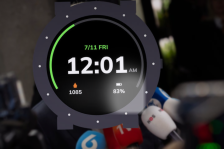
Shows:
{"hour": 12, "minute": 1}
